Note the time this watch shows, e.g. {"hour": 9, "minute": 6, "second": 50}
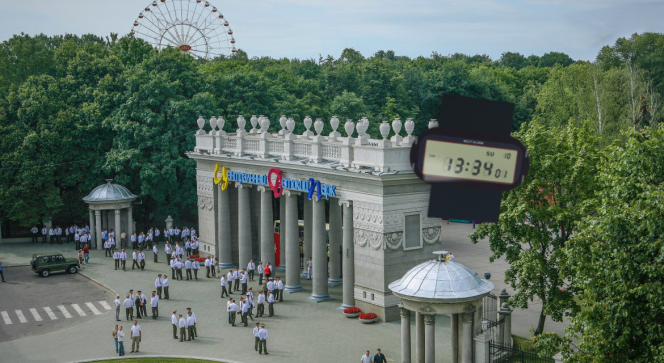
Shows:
{"hour": 13, "minute": 34, "second": 1}
